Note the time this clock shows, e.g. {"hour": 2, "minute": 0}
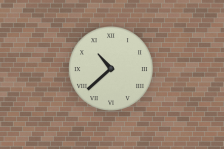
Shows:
{"hour": 10, "minute": 38}
